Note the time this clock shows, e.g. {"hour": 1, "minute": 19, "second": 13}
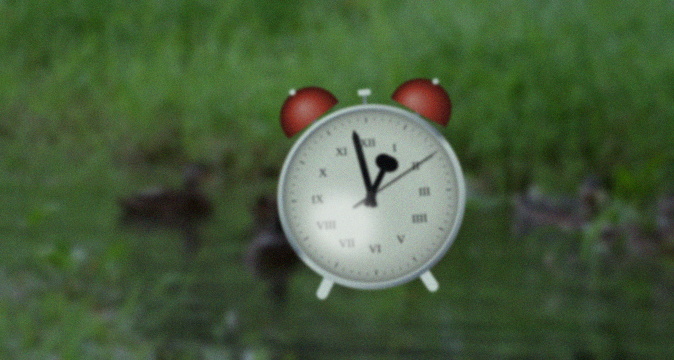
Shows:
{"hour": 12, "minute": 58, "second": 10}
